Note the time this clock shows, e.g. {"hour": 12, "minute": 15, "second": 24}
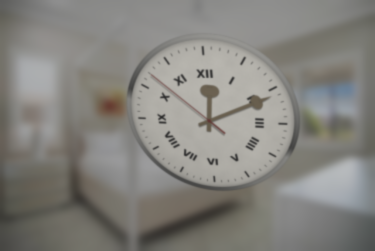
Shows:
{"hour": 12, "minute": 10, "second": 52}
